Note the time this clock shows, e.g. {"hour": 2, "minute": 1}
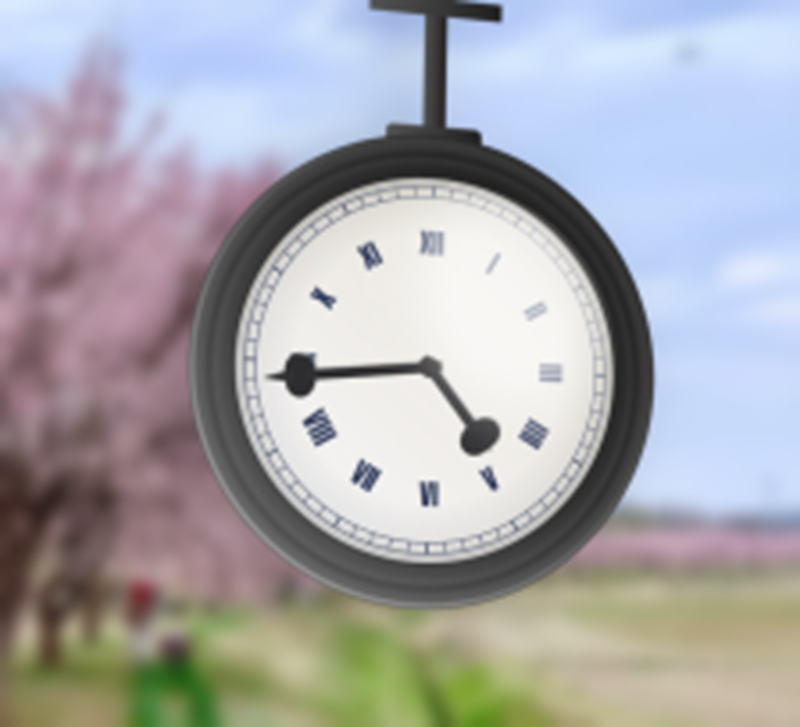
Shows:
{"hour": 4, "minute": 44}
